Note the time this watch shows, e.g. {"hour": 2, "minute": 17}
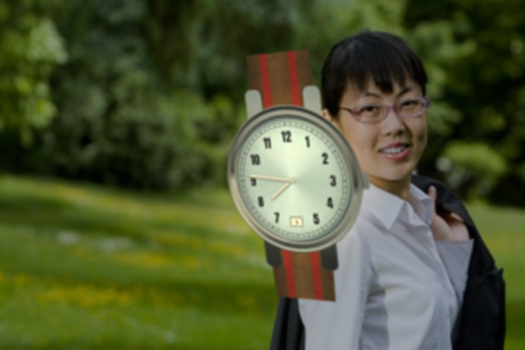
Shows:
{"hour": 7, "minute": 46}
